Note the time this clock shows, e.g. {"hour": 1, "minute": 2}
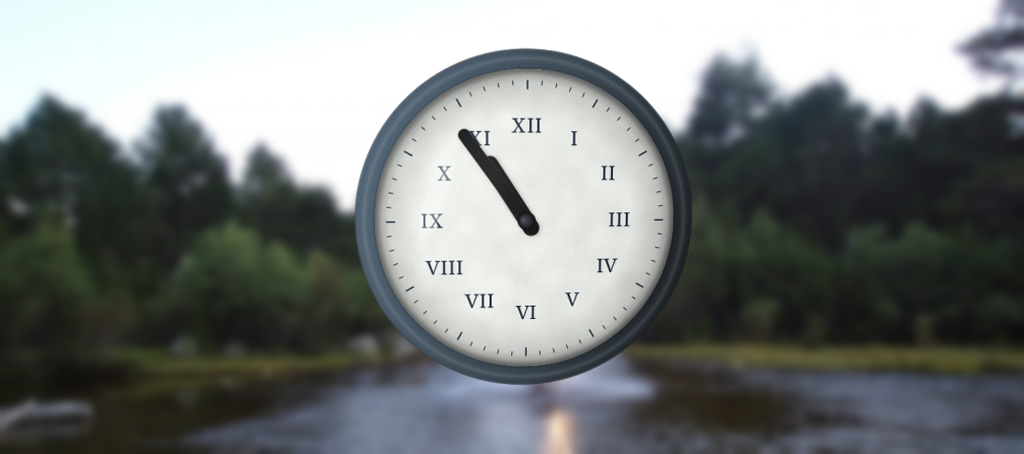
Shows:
{"hour": 10, "minute": 54}
